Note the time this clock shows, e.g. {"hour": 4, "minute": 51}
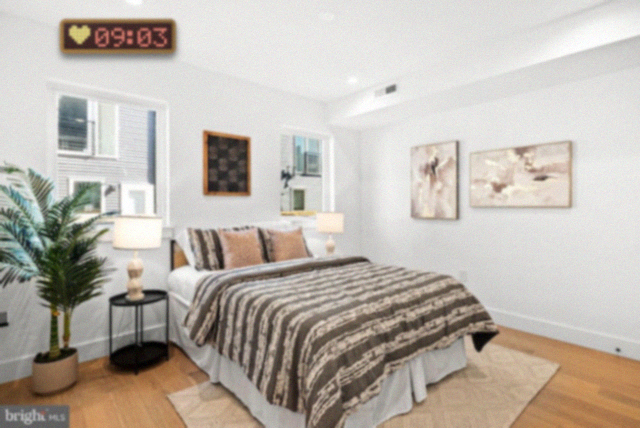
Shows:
{"hour": 9, "minute": 3}
